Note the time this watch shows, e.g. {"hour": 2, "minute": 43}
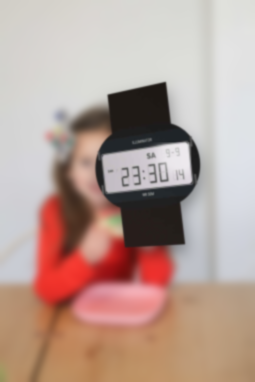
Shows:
{"hour": 23, "minute": 30}
